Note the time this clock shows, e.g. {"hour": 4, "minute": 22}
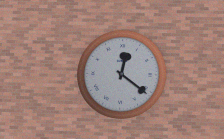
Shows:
{"hour": 12, "minute": 21}
